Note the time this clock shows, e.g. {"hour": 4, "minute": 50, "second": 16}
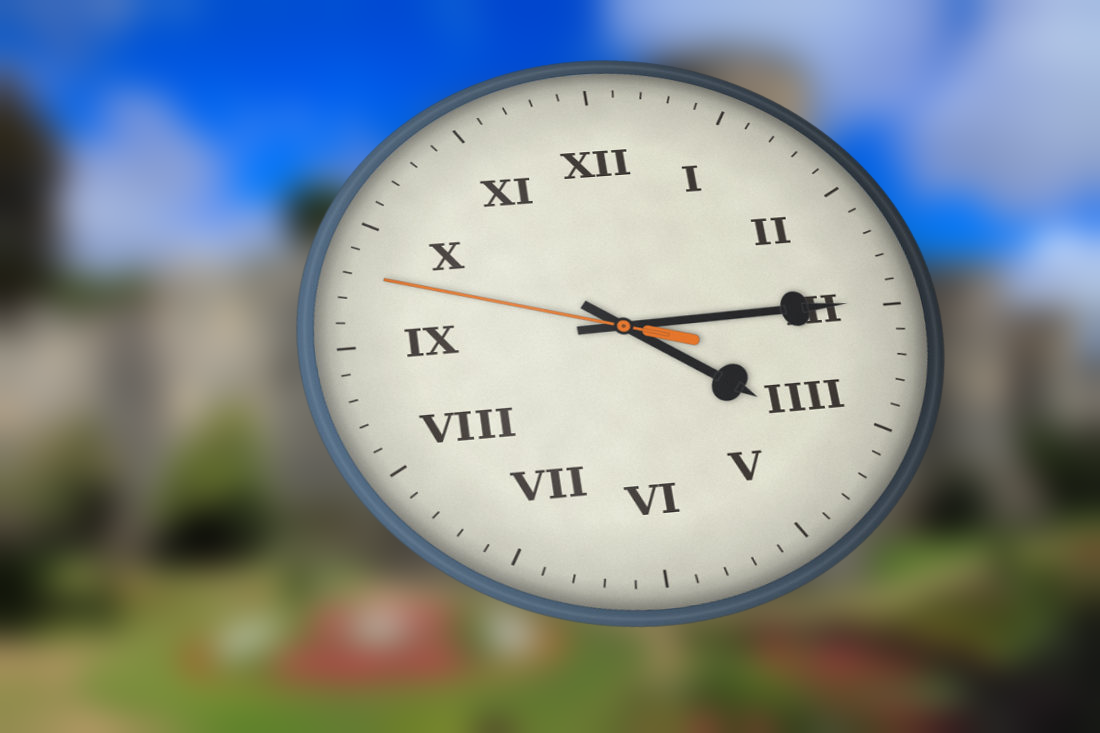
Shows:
{"hour": 4, "minute": 14, "second": 48}
